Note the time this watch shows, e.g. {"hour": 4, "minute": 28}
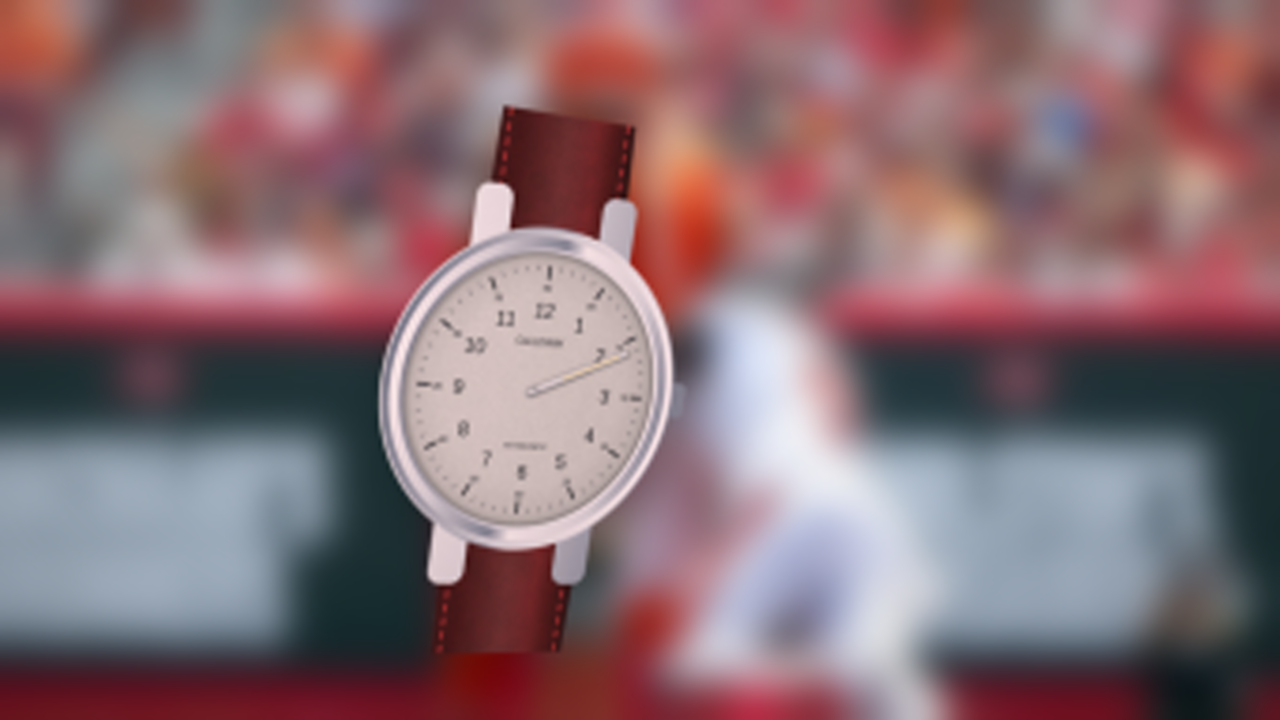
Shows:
{"hour": 2, "minute": 11}
